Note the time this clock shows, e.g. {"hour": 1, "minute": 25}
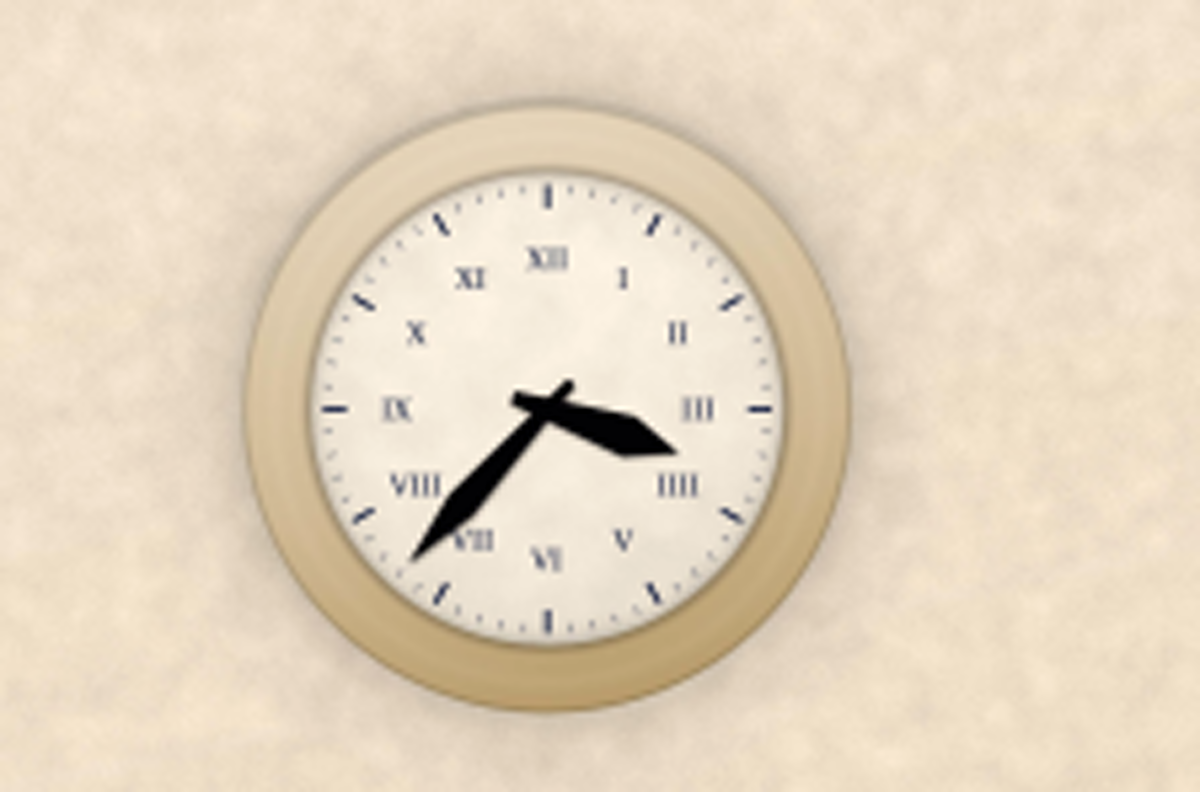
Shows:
{"hour": 3, "minute": 37}
